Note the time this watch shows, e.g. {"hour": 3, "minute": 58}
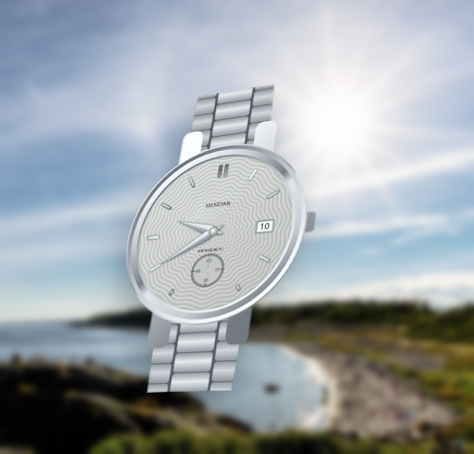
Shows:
{"hour": 9, "minute": 40}
